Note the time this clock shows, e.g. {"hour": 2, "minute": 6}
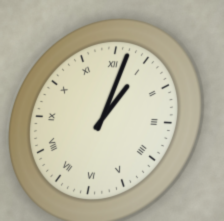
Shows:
{"hour": 1, "minute": 2}
